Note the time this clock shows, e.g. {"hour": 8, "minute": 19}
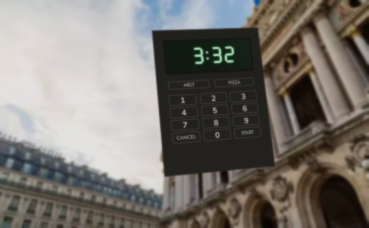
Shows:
{"hour": 3, "minute": 32}
